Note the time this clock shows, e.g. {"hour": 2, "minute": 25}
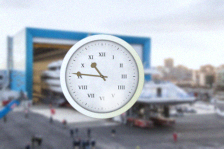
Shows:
{"hour": 10, "minute": 46}
